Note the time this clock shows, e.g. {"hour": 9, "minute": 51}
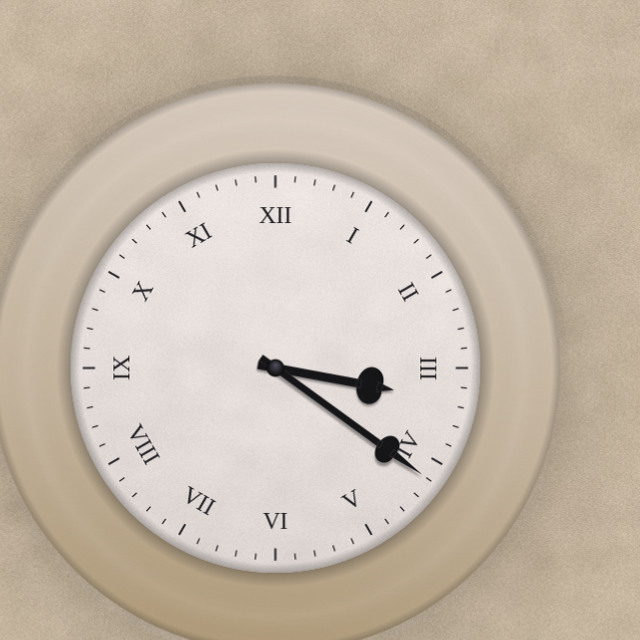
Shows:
{"hour": 3, "minute": 21}
